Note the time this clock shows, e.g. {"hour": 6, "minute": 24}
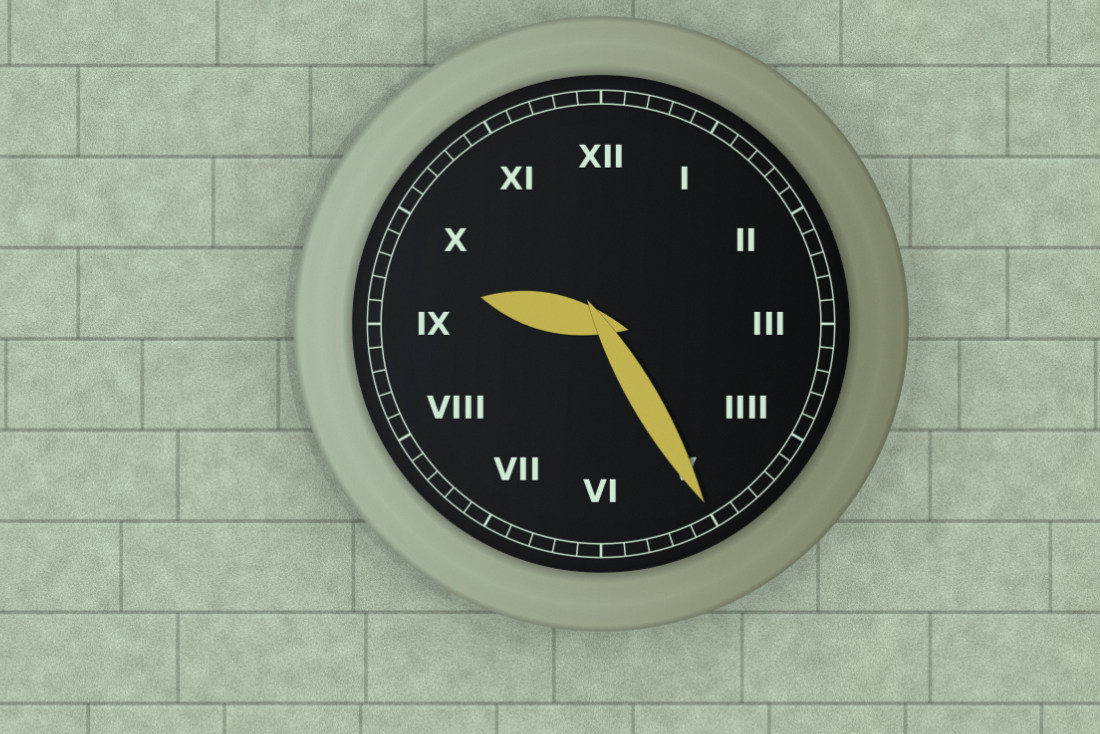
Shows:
{"hour": 9, "minute": 25}
